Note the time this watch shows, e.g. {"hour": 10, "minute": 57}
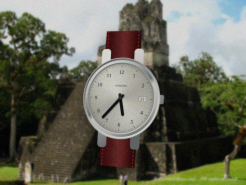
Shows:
{"hour": 5, "minute": 37}
